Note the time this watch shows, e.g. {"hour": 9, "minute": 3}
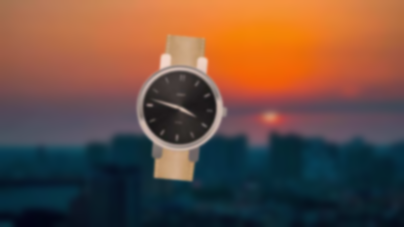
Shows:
{"hour": 3, "minute": 47}
